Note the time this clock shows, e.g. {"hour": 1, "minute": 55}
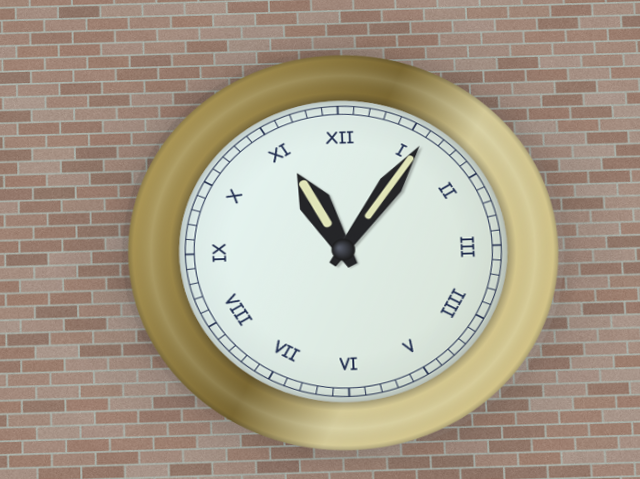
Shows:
{"hour": 11, "minute": 6}
